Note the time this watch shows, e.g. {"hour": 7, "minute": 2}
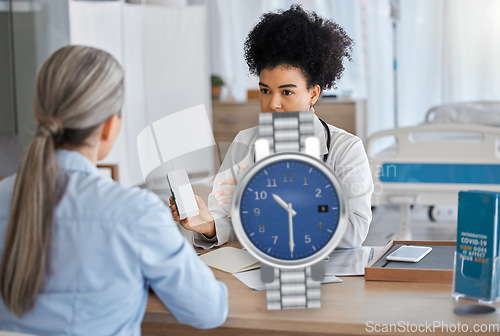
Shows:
{"hour": 10, "minute": 30}
